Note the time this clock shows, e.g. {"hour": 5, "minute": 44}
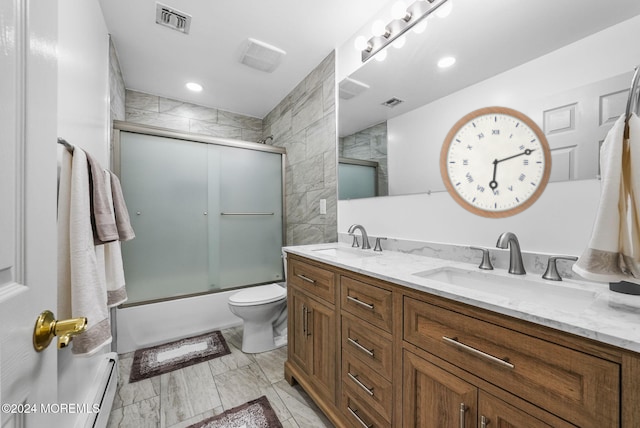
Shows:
{"hour": 6, "minute": 12}
